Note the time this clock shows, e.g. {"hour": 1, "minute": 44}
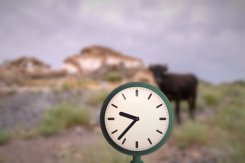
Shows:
{"hour": 9, "minute": 37}
